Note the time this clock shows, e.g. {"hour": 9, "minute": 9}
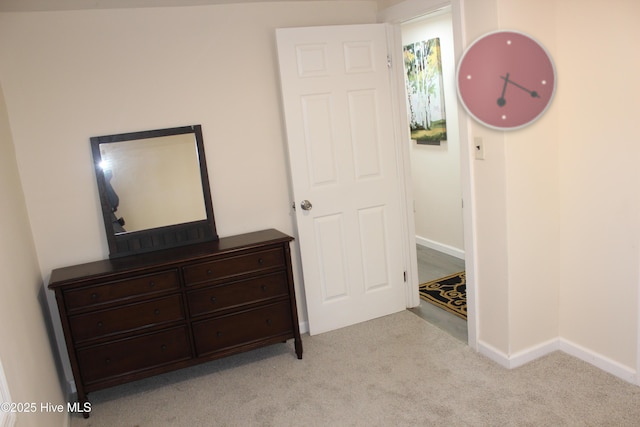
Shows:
{"hour": 6, "minute": 19}
